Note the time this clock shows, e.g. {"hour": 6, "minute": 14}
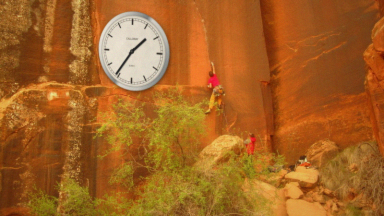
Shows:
{"hour": 1, "minute": 36}
